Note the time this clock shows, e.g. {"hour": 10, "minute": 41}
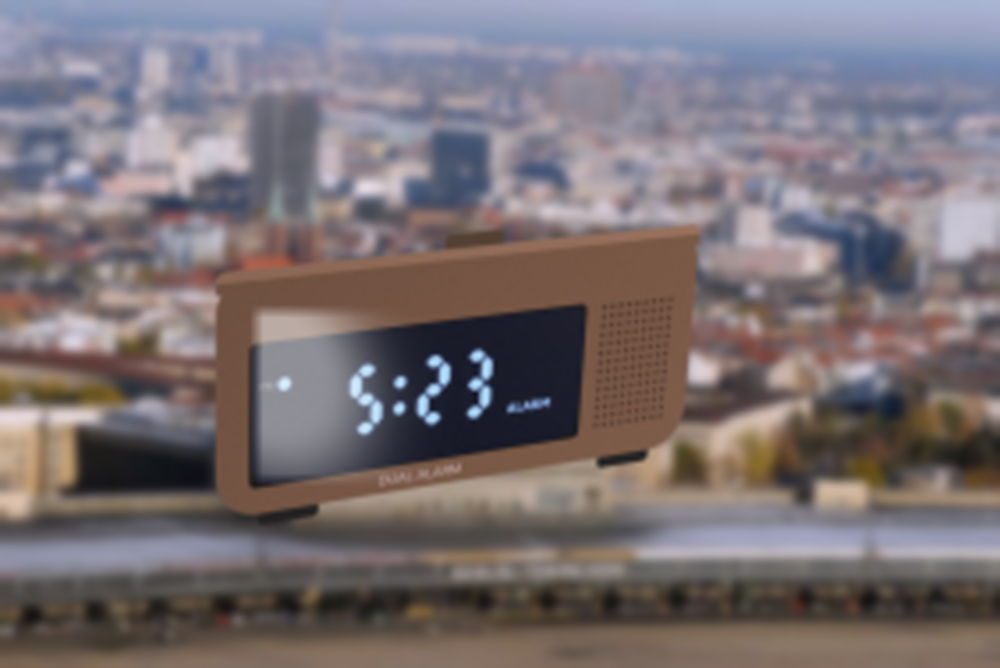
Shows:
{"hour": 5, "minute": 23}
